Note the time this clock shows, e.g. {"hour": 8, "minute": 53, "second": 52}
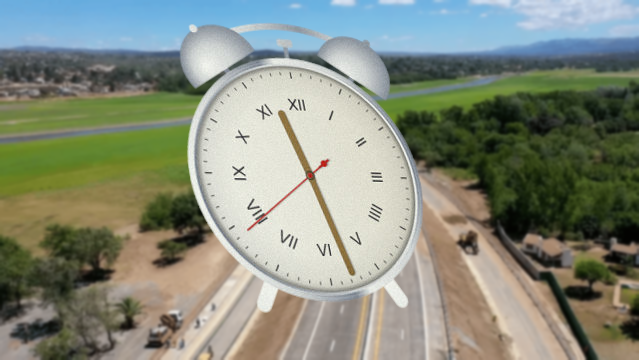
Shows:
{"hour": 11, "minute": 27, "second": 39}
